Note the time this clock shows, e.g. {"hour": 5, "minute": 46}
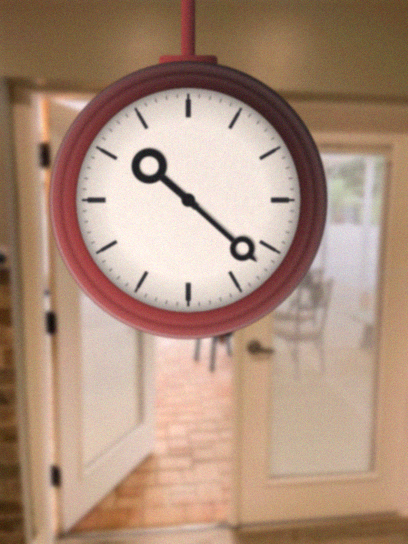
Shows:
{"hour": 10, "minute": 22}
